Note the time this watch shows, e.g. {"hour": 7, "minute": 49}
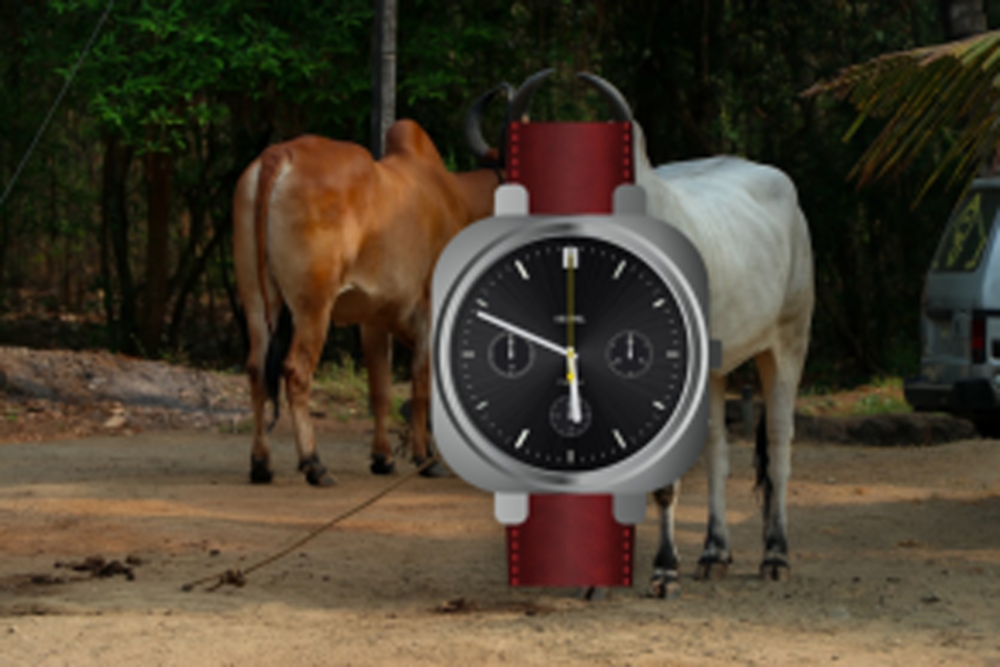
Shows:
{"hour": 5, "minute": 49}
